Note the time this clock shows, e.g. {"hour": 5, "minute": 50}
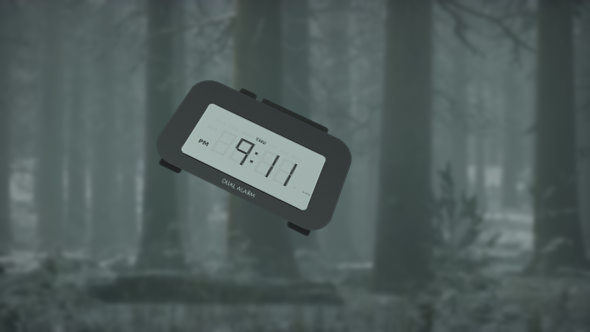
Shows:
{"hour": 9, "minute": 11}
